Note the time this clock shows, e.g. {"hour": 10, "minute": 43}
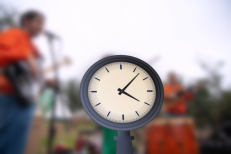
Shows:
{"hour": 4, "minute": 7}
